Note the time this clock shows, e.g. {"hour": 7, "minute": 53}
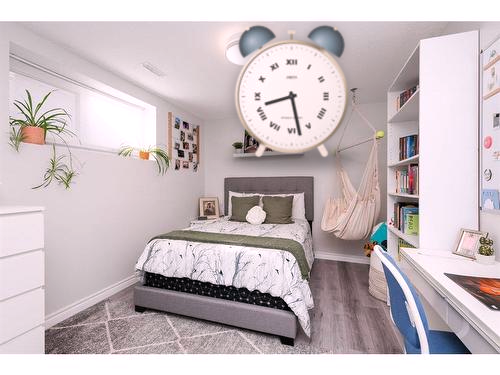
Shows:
{"hour": 8, "minute": 28}
